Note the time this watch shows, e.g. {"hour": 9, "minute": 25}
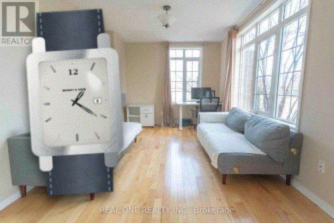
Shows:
{"hour": 1, "minute": 21}
